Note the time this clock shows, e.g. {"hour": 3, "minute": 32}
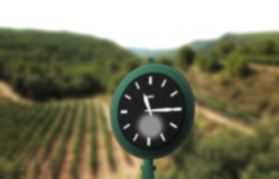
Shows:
{"hour": 11, "minute": 15}
